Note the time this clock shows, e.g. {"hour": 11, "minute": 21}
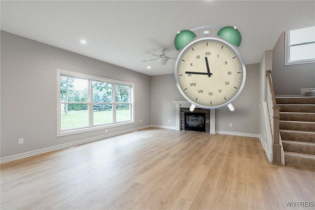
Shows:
{"hour": 11, "minute": 46}
